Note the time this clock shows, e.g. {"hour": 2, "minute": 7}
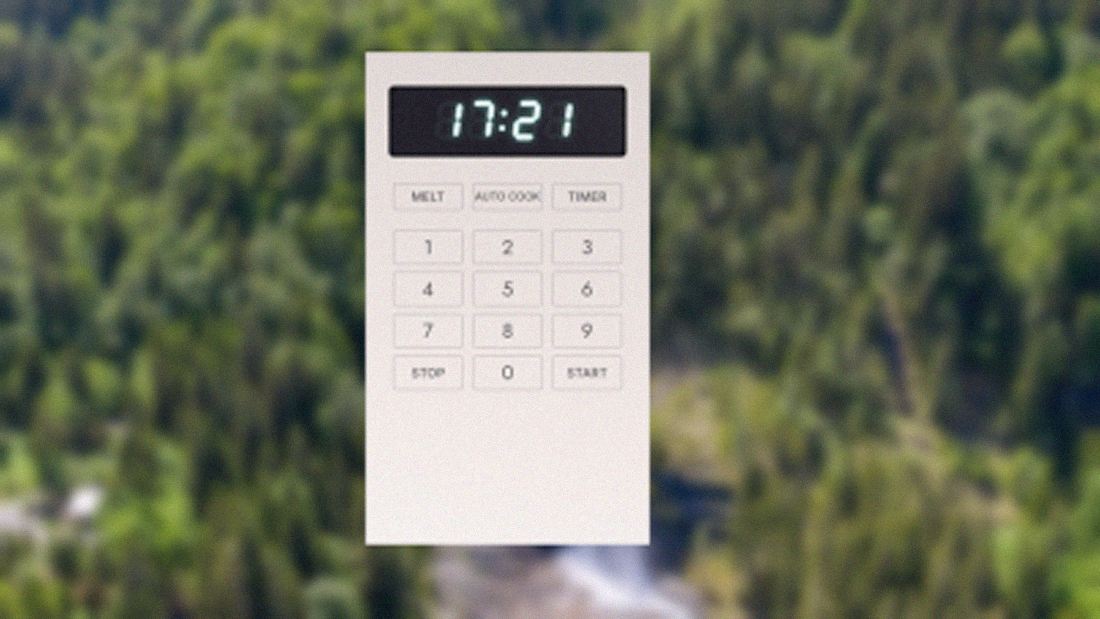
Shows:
{"hour": 17, "minute": 21}
